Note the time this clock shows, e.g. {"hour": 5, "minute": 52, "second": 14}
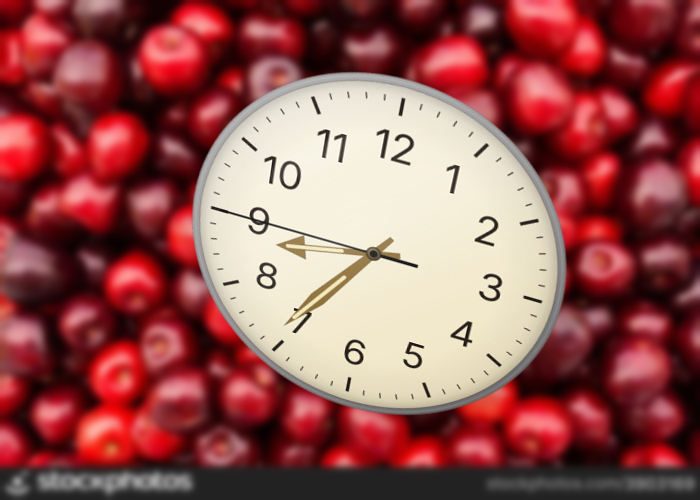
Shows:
{"hour": 8, "minute": 35, "second": 45}
